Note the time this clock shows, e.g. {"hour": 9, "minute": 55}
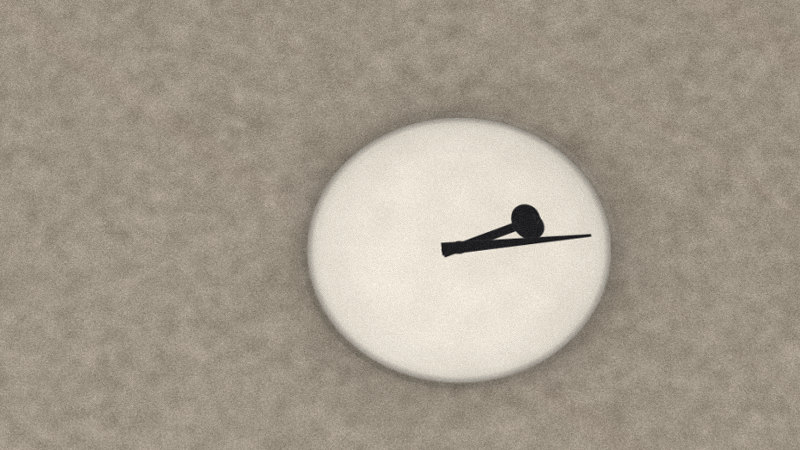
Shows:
{"hour": 2, "minute": 14}
